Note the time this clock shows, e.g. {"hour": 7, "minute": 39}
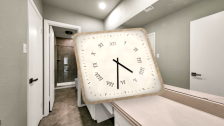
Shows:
{"hour": 4, "minute": 32}
